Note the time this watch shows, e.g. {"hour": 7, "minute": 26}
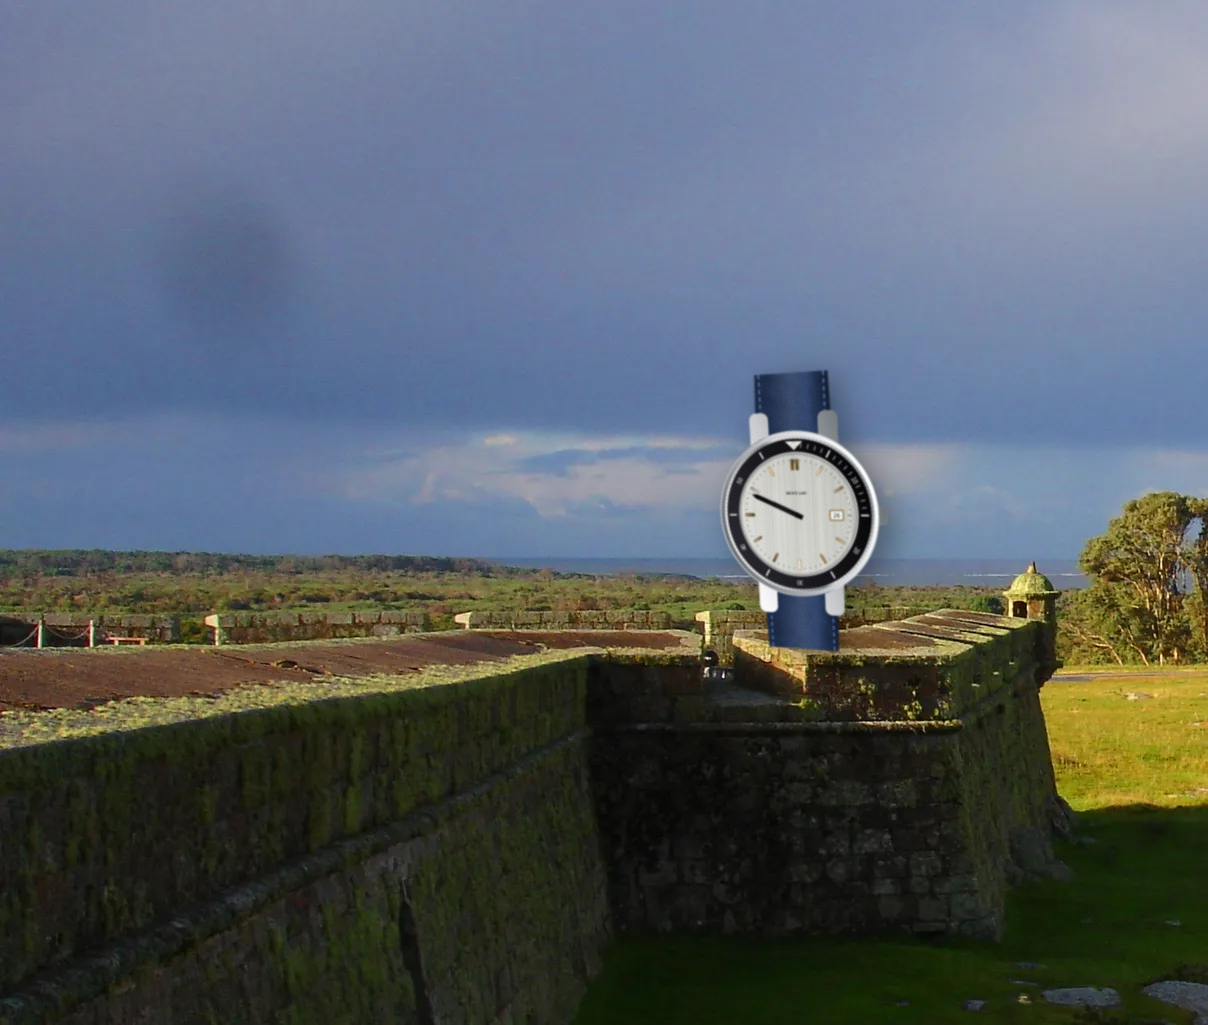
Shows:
{"hour": 9, "minute": 49}
